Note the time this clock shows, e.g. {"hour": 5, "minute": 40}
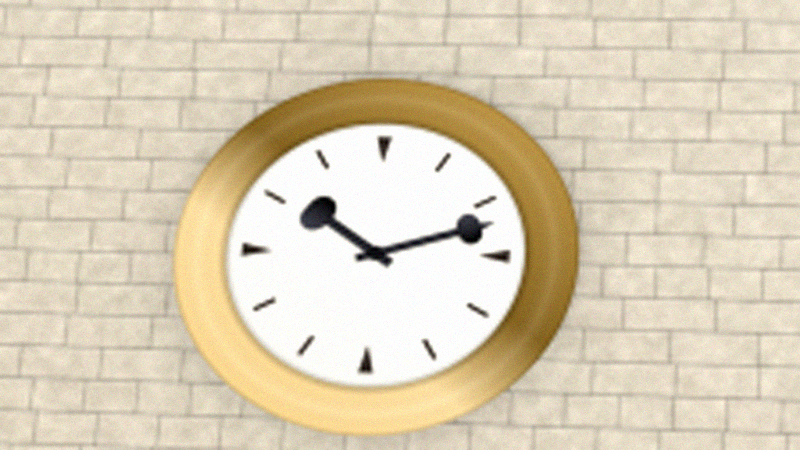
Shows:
{"hour": 10, "minute": 12}
